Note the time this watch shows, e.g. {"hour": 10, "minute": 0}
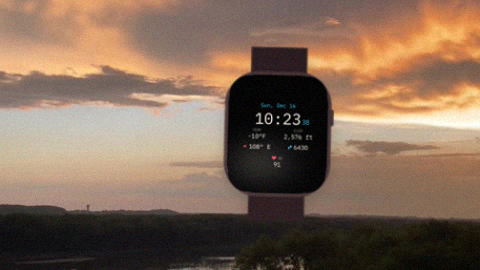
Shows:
{"hour": 10, "minute": 23}
